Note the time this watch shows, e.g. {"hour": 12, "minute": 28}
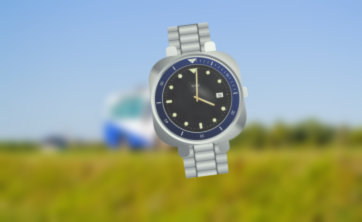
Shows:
{"hour": 4, "minute": 1}
